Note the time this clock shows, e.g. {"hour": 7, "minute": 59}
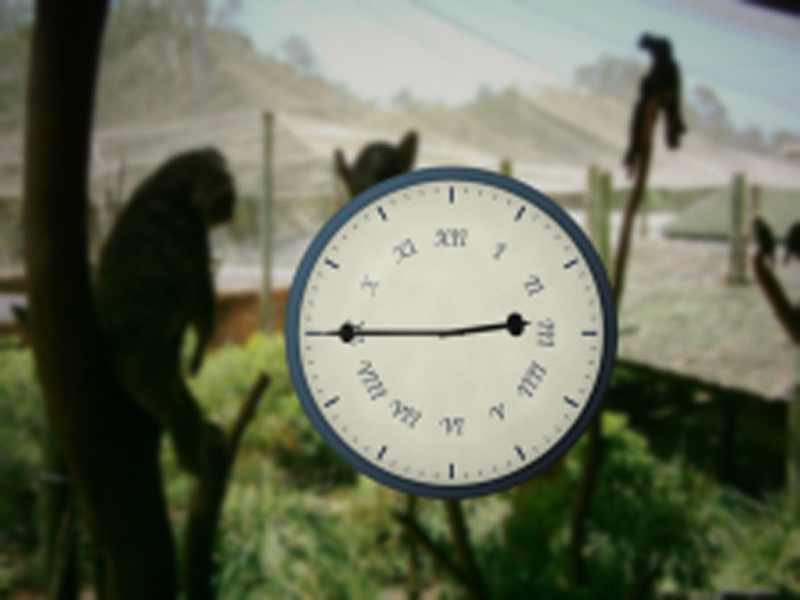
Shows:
{"hour": 2, "minute": 45}
